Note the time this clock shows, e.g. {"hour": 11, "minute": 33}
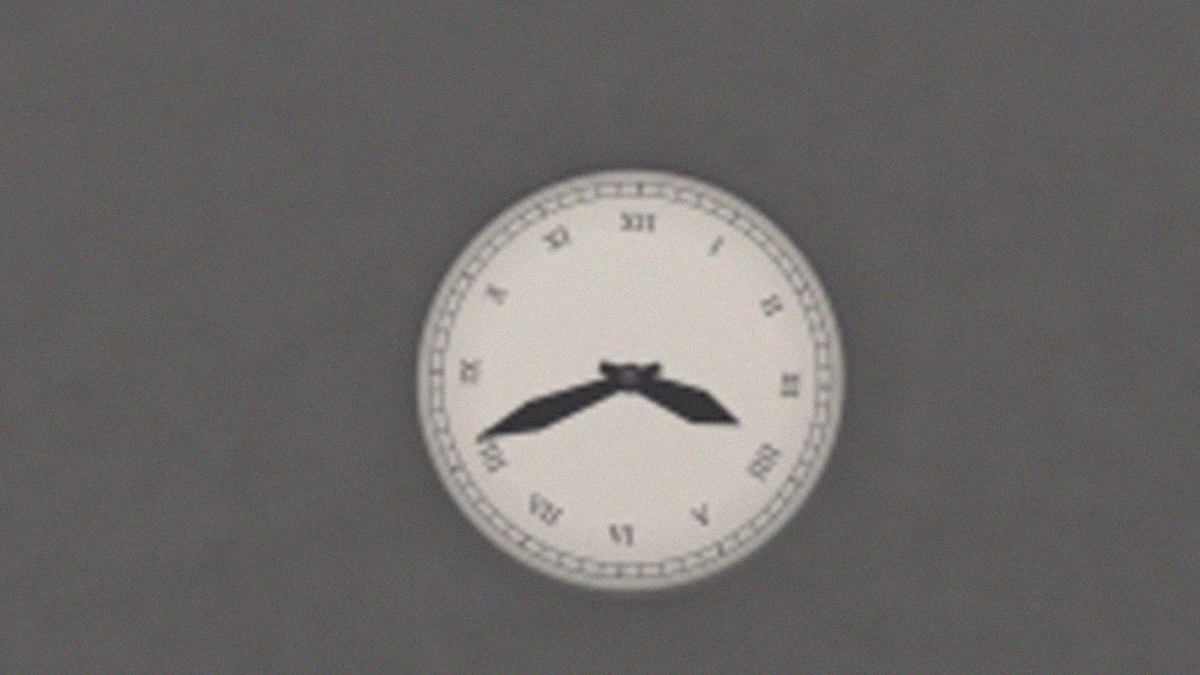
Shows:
{"hour": 3, "minute": 41}
